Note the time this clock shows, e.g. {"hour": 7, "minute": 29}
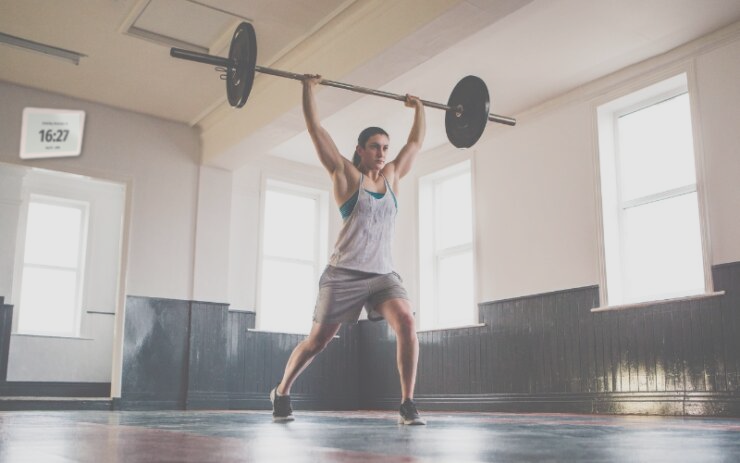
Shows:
{"hour": 16, "minute": 27}
